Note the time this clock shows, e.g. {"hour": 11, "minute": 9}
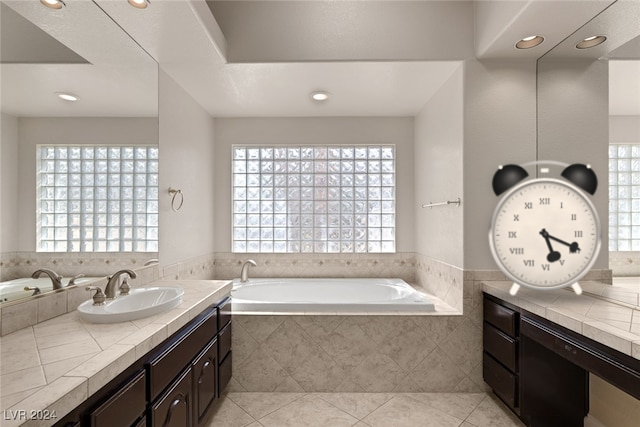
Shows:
{"hour": 5, "minute": 19}
